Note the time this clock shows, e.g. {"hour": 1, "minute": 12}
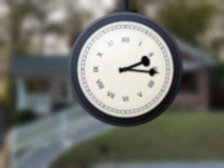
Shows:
{"hour": 2, "minute": 16}
